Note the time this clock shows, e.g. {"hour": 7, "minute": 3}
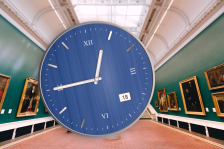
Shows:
{"hour": 12, "minute": 45}
